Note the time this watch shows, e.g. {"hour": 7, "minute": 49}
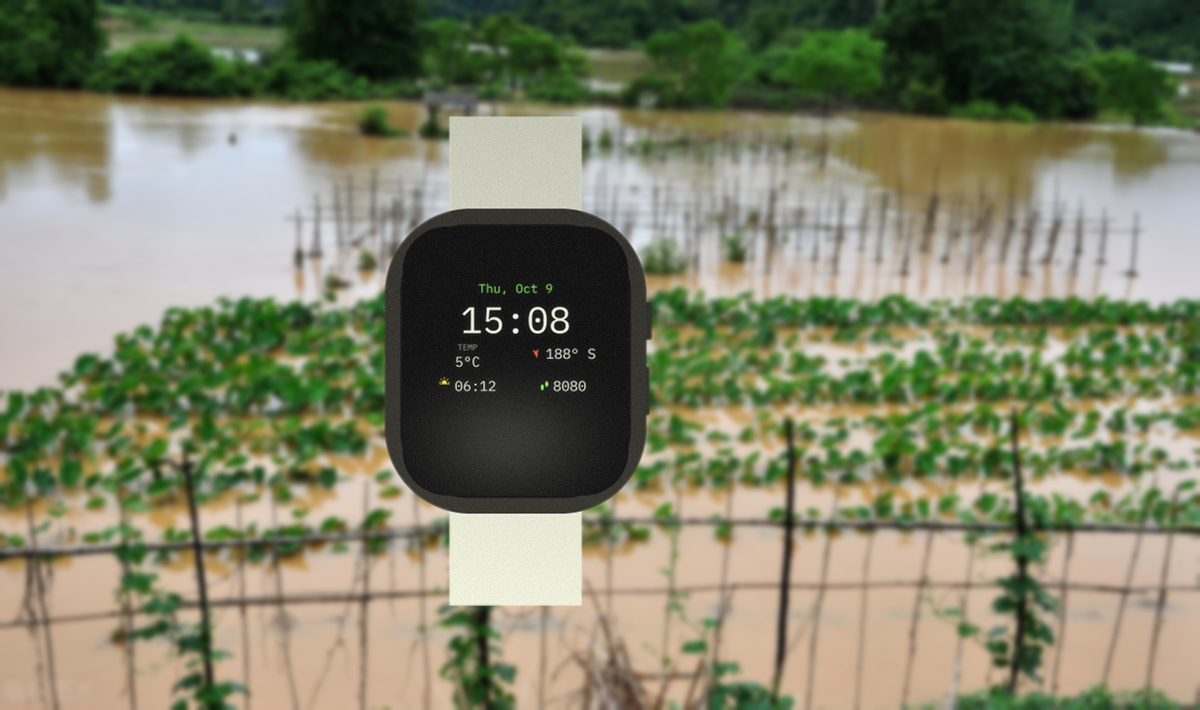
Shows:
{"hour": 15, "minute": 8}
